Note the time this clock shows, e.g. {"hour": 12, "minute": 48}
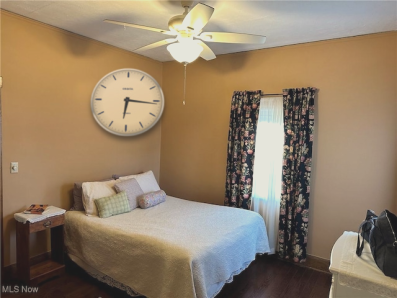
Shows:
{"hour": 6, "minute": 16}
